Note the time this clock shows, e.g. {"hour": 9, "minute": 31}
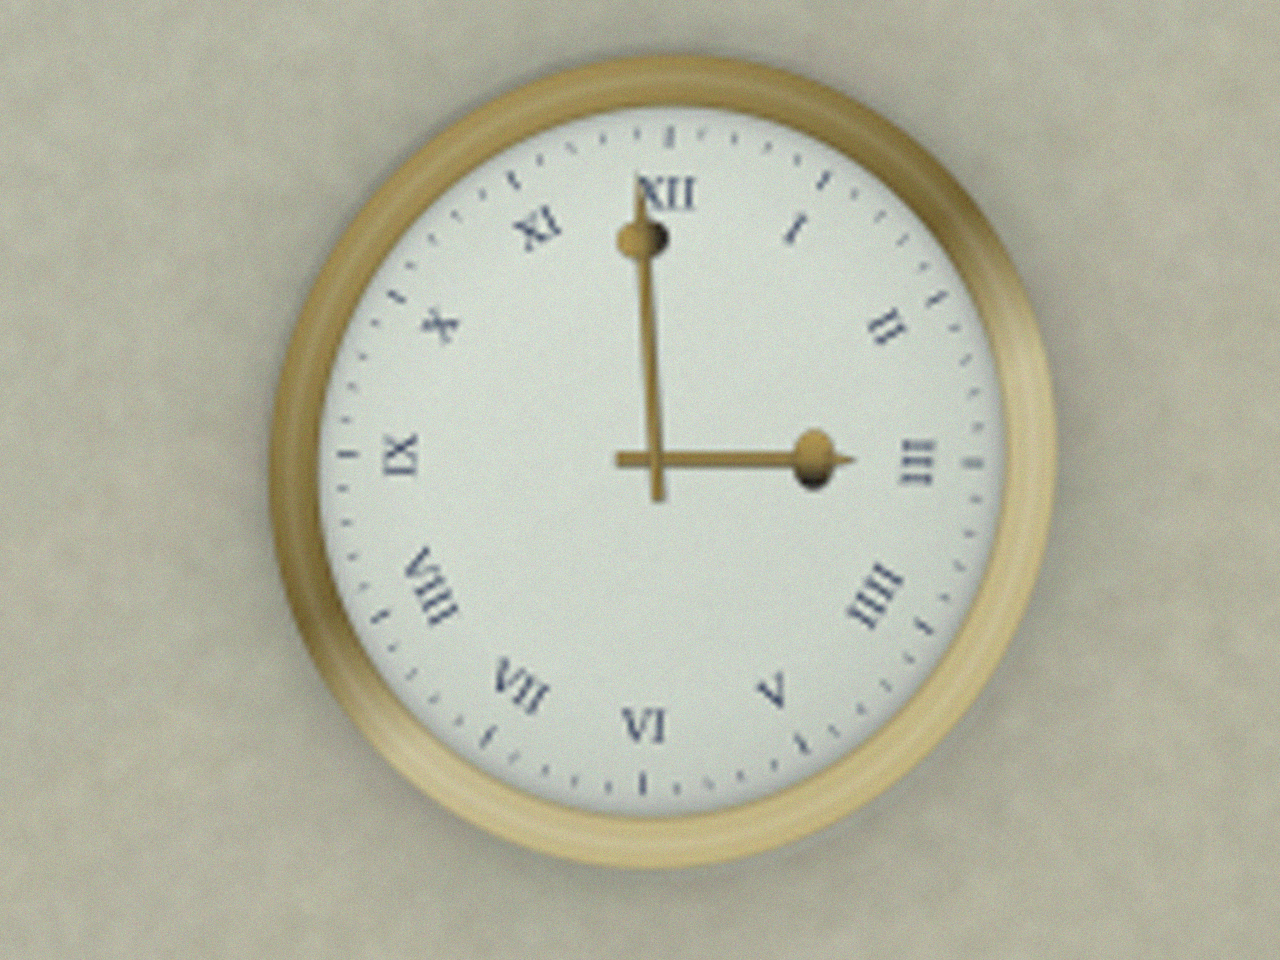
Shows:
{"hour": 2, "minute": 59}
